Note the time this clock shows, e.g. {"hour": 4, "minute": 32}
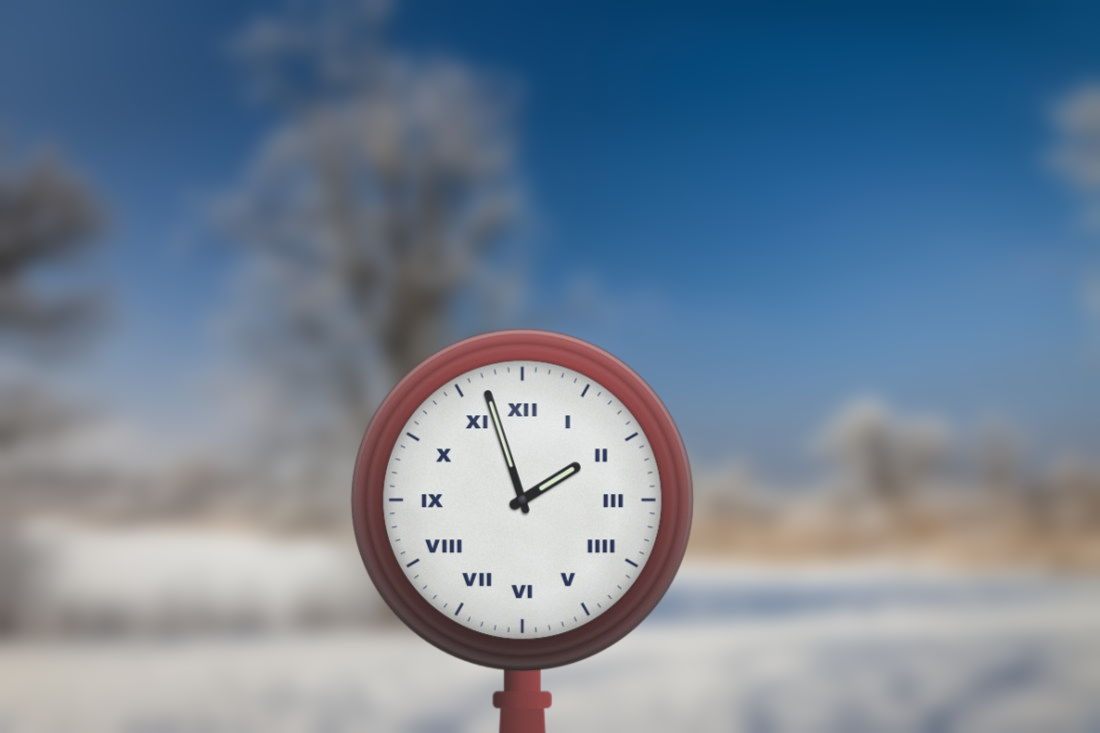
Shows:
{"hour": 1, "minute": 57}
